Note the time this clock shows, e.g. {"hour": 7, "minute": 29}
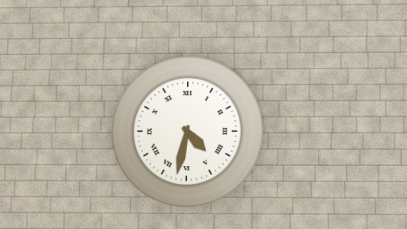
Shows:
{"hour": 4, "minute": 32}
